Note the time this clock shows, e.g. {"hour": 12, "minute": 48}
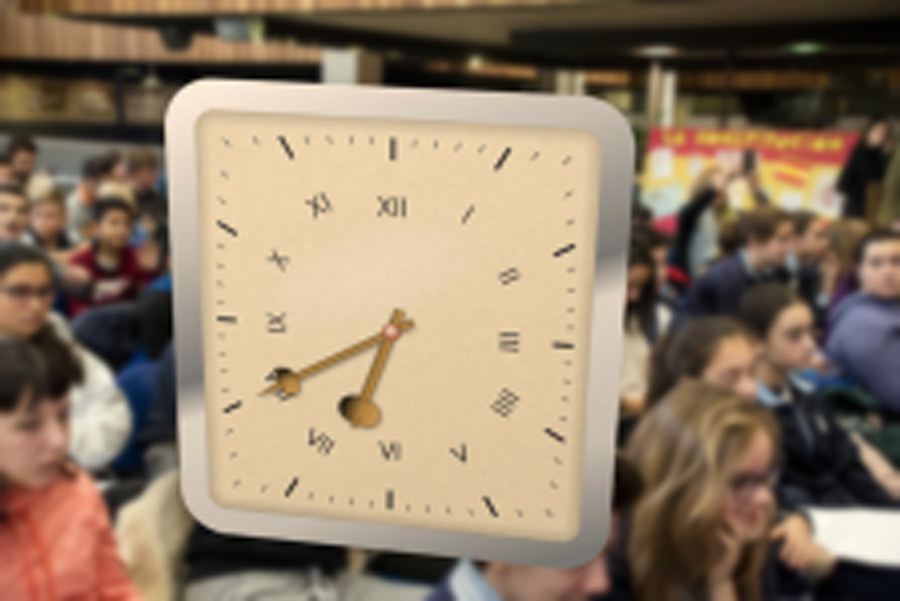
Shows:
{"hour": 6, "minute": 40}
